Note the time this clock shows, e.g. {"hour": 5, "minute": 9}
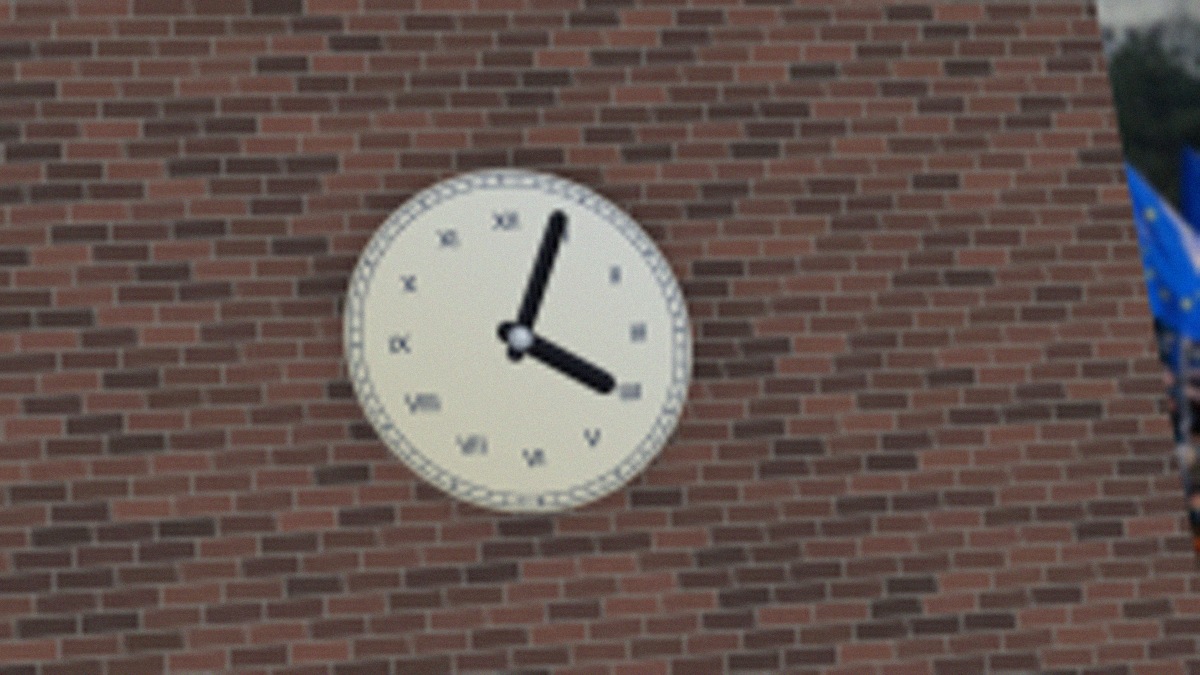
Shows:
{"hour": 4, "minute": 4}
